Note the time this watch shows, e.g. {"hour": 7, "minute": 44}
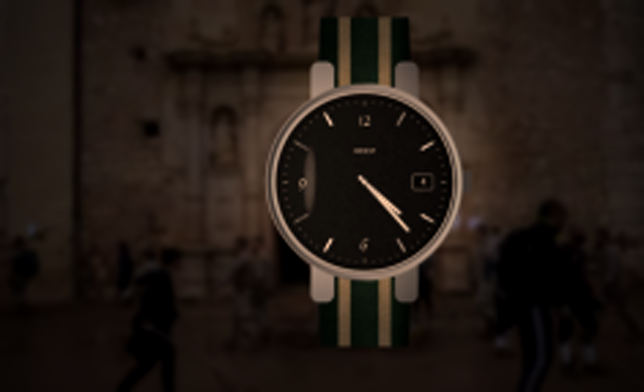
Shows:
{"hour": 4, "minute": 23}
